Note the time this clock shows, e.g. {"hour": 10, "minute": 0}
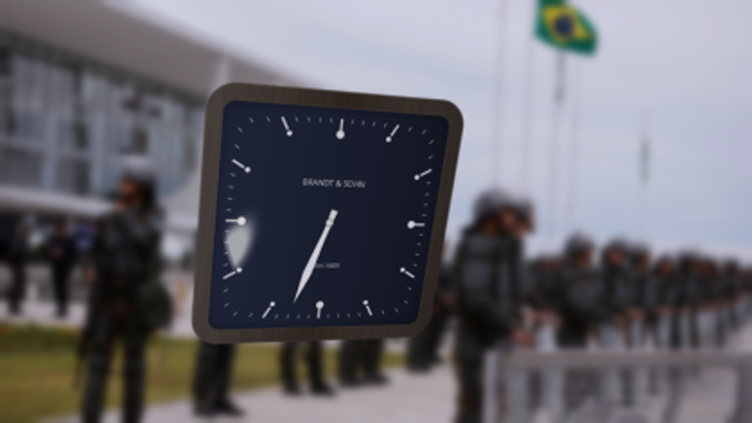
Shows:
{"hour": 6, "minute": 33}
